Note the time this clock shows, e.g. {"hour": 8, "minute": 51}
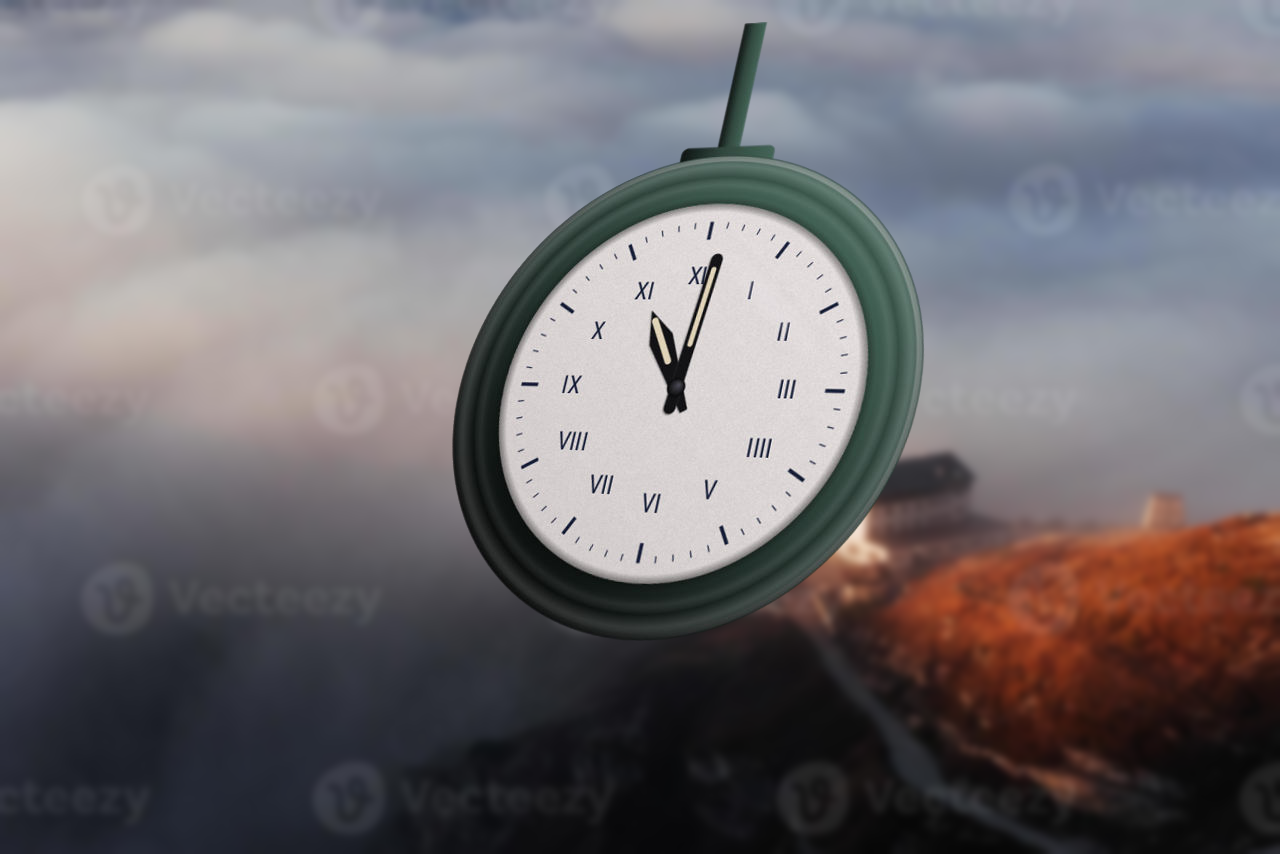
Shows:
{"hour": 11, "minute": 1}
